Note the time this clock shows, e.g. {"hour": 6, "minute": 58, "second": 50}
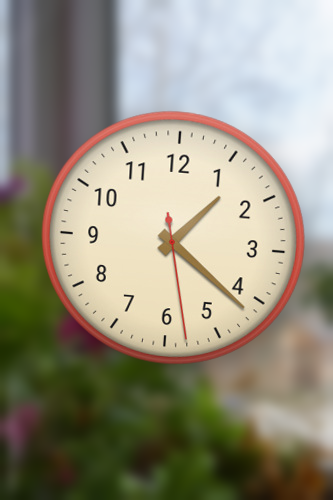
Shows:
{"hour": 1, "minute": 21, "second": 28}
